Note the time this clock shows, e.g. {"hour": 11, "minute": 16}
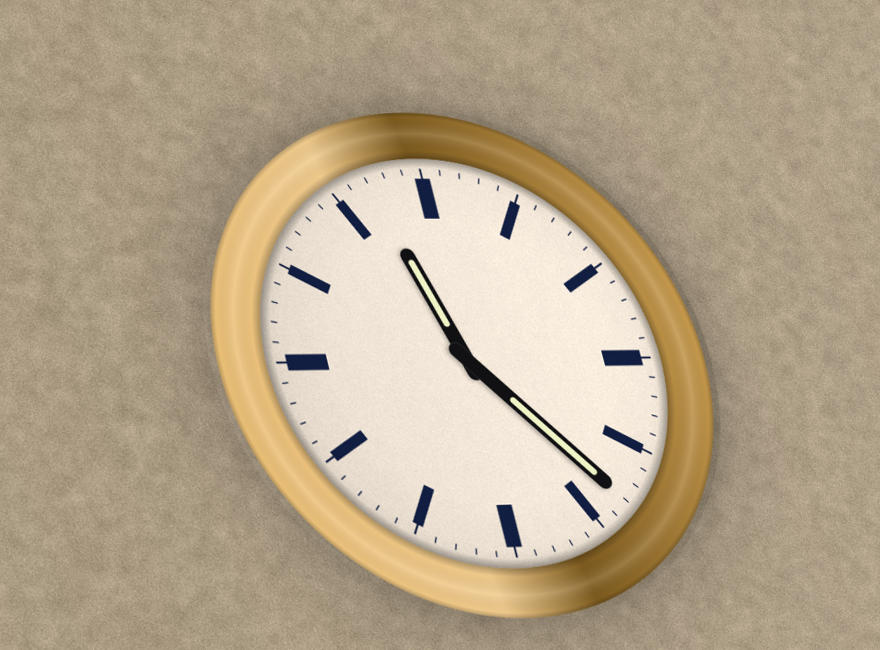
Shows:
{"hour": 11, "minute": 23}
